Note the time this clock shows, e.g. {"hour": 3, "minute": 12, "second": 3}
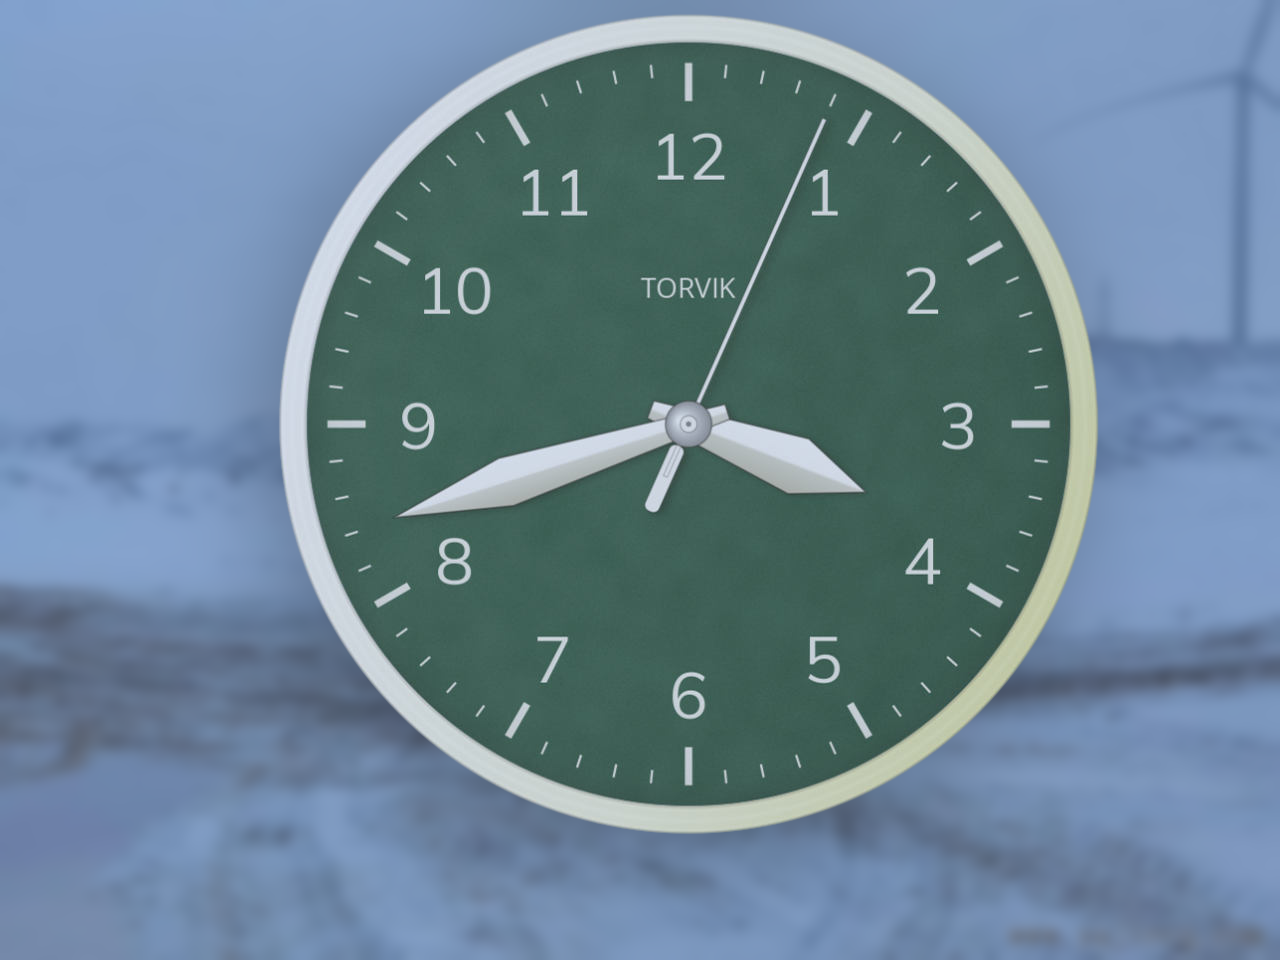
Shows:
{"hour": 3, "minute": 42, "second": 4}
